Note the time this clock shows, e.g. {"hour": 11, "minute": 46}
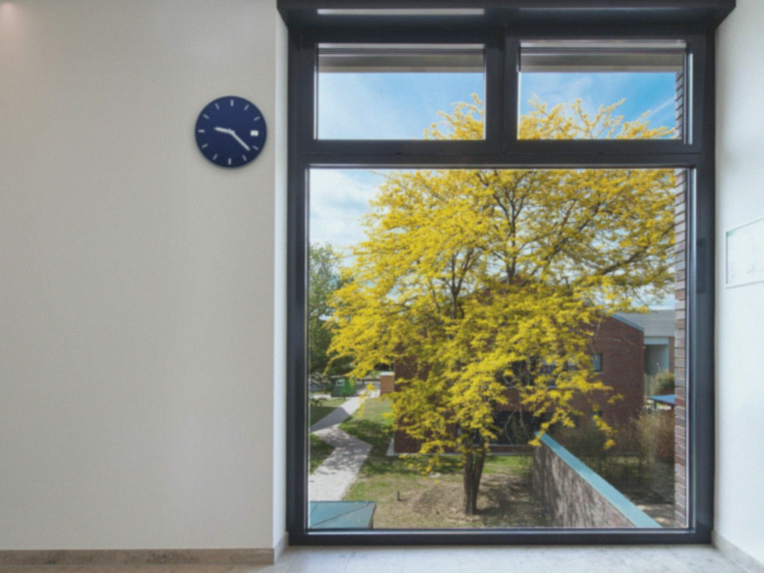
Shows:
{"hour": 9, "minute": 22}
